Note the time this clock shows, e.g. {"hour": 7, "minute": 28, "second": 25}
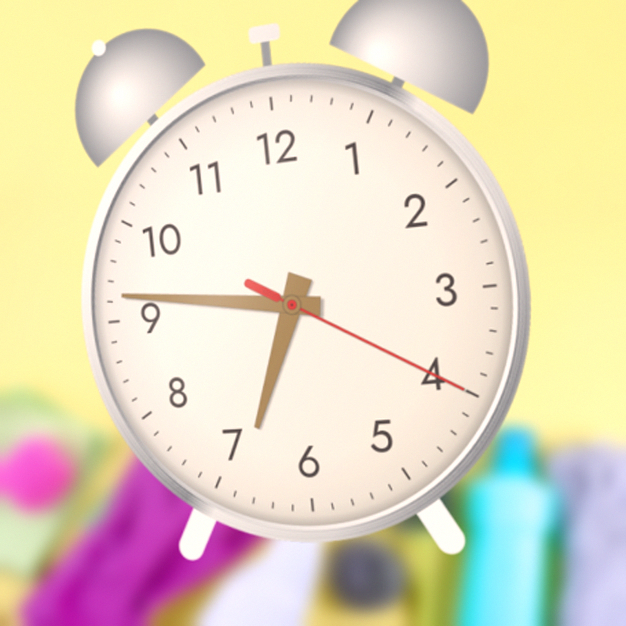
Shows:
{"hour": 6, "minute": 46, "second": 20}
